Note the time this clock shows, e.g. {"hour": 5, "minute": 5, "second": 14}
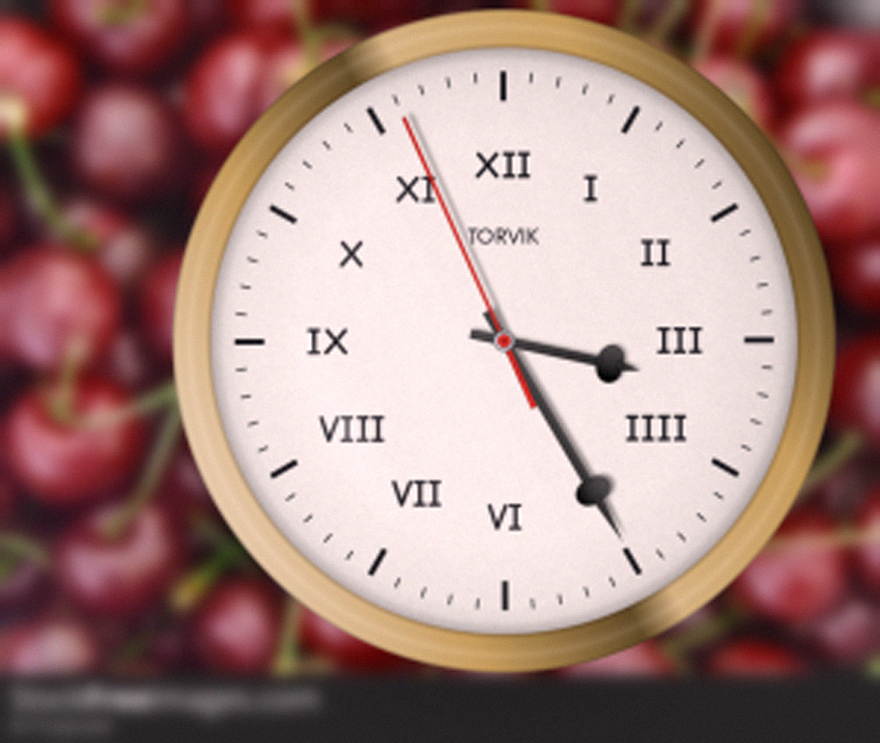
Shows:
{"hour": 3, "minute": 24, "second": 56}
